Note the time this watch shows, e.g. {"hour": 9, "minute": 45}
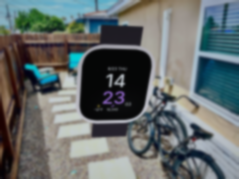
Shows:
{"hour": 14, "minute": 23}
